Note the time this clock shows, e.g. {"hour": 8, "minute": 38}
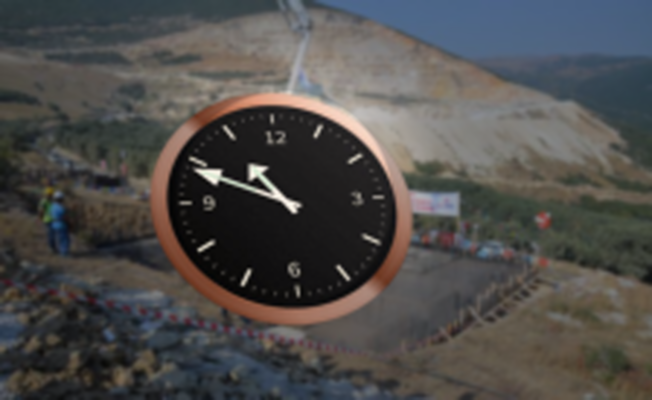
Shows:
{"hour": 10, "minute": 49}
